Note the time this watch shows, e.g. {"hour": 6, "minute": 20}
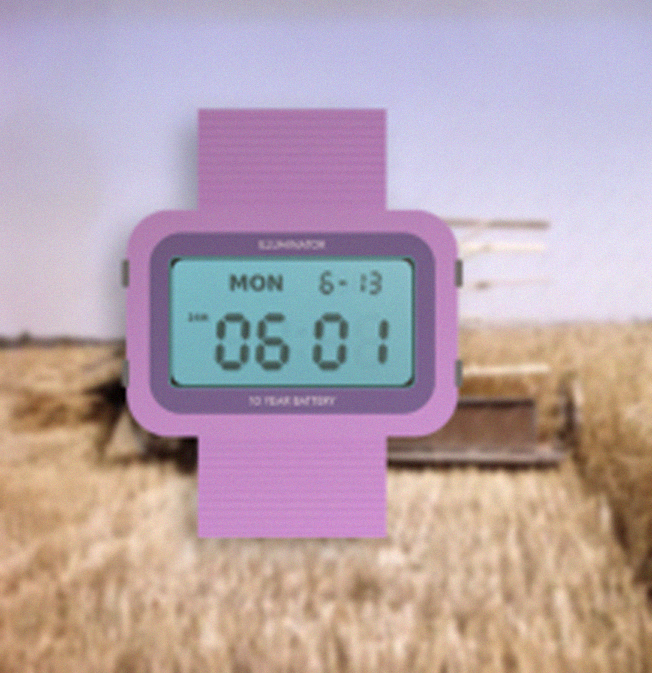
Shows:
{"hour": 6, "minute": 1}
